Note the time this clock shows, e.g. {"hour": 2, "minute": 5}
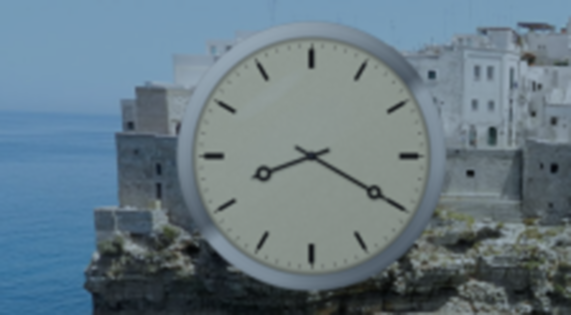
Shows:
{"hour": 8, "minute": 20}
